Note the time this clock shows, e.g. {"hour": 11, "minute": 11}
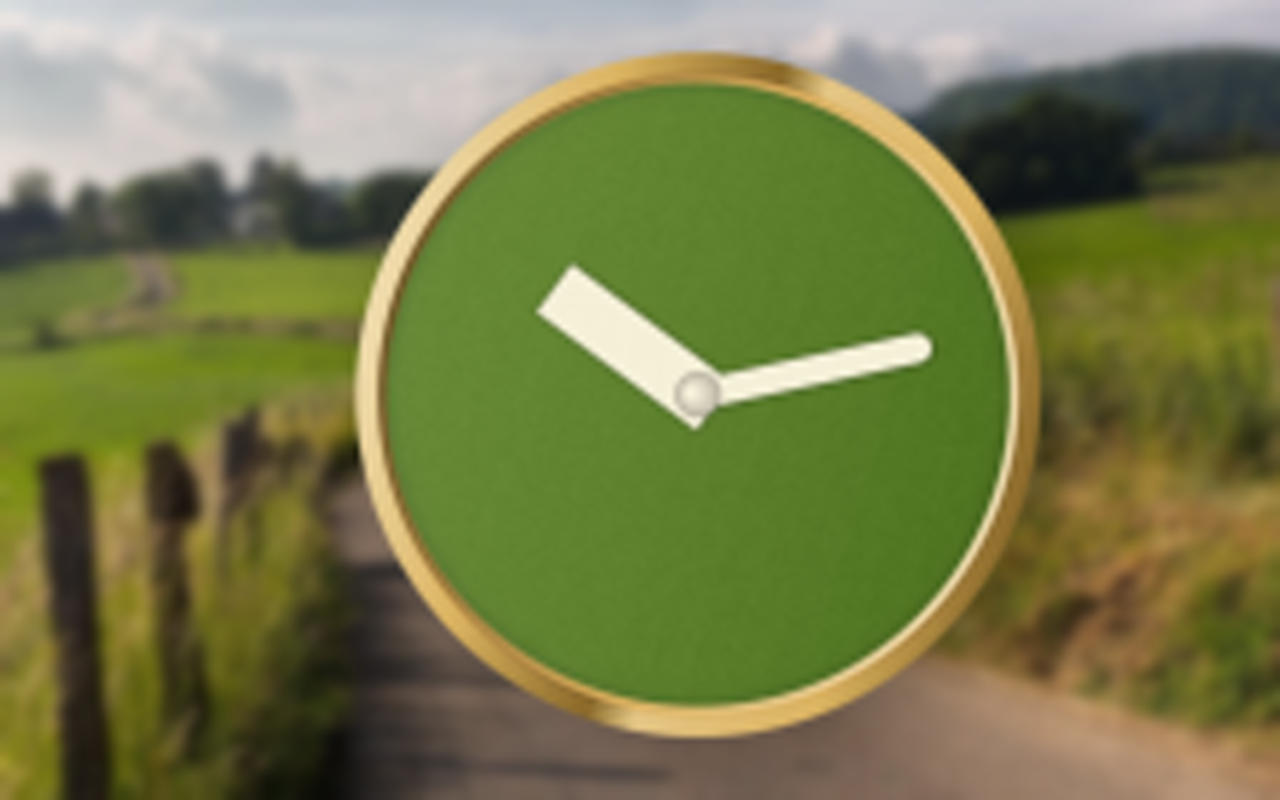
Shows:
{"hour": 10, "minute": 13}
